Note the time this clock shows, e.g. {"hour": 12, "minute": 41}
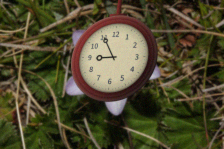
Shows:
{"hour": 8, "minute": 55}
